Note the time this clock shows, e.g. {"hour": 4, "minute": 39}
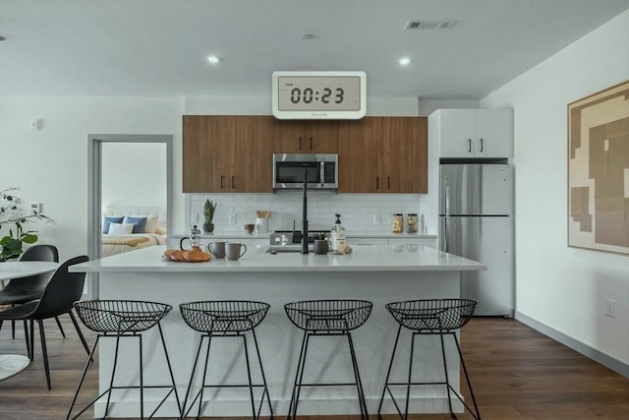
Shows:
{"hour": 0, "minute": 23}
